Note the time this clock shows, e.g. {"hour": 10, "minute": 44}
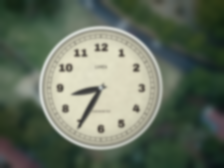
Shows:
{"hour": 8, "minute": 35}
